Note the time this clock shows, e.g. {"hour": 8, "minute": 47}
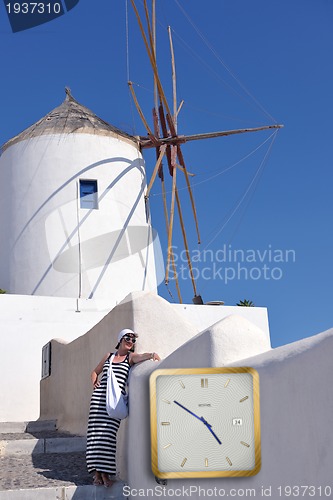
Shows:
{"hour": 4, "minute": 51}
